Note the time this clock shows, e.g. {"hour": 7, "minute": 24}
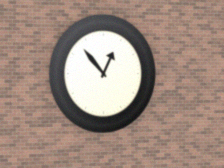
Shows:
{"hour": 12, "minute": 53}
